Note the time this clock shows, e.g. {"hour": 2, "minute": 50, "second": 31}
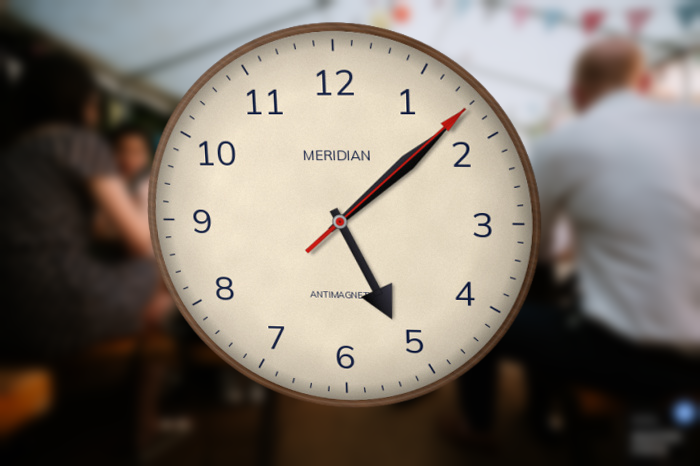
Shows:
{"hour": 5, "minute": 8, "second": 8}
